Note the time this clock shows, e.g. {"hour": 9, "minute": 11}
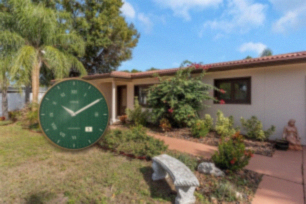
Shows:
{"hour": 10, "minute": 10}
